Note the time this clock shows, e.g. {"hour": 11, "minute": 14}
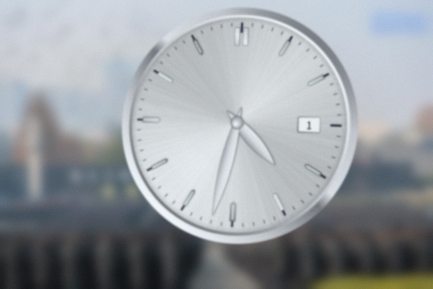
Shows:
{"hour": 4, "minute": 32}
